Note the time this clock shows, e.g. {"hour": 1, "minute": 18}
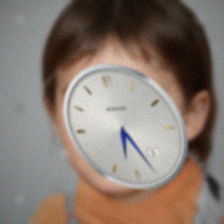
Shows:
{"hour": 6, "minute": 26}
